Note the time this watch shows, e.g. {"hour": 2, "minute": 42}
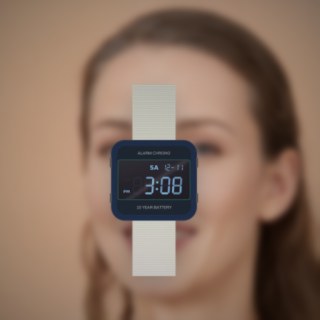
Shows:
{"hour": 3, "minute": 8}
